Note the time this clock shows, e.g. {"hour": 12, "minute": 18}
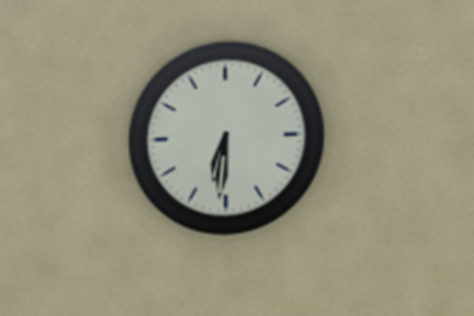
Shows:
{"hour": 6, "minute": 31}
